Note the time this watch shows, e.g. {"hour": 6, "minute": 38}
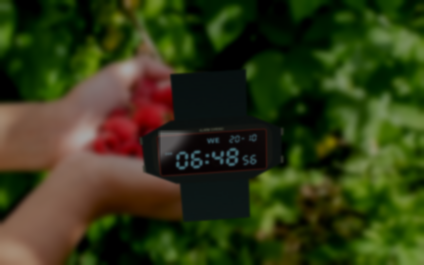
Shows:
{"hour": 6, "minute": 48}
